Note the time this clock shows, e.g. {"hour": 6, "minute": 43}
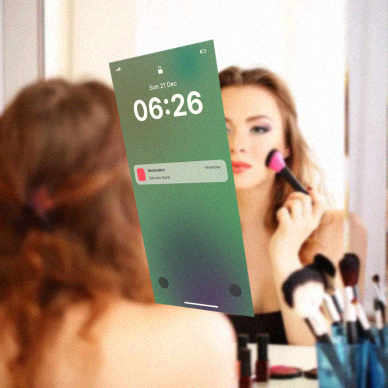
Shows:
{"hour": 6, "minute": 26}
